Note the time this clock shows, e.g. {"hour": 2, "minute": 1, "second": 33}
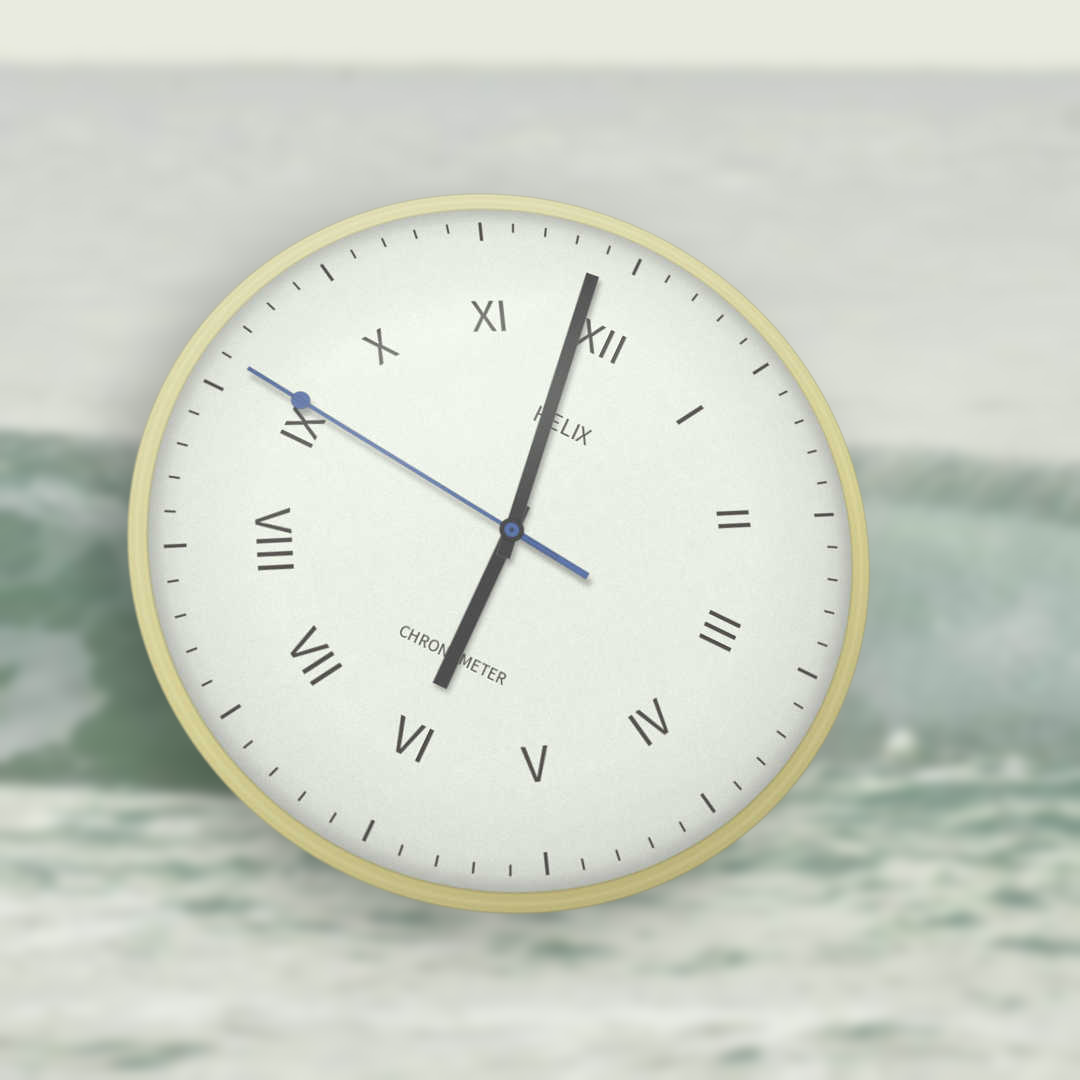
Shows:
{"hour": 5, "minute": 58, "second": 46}
